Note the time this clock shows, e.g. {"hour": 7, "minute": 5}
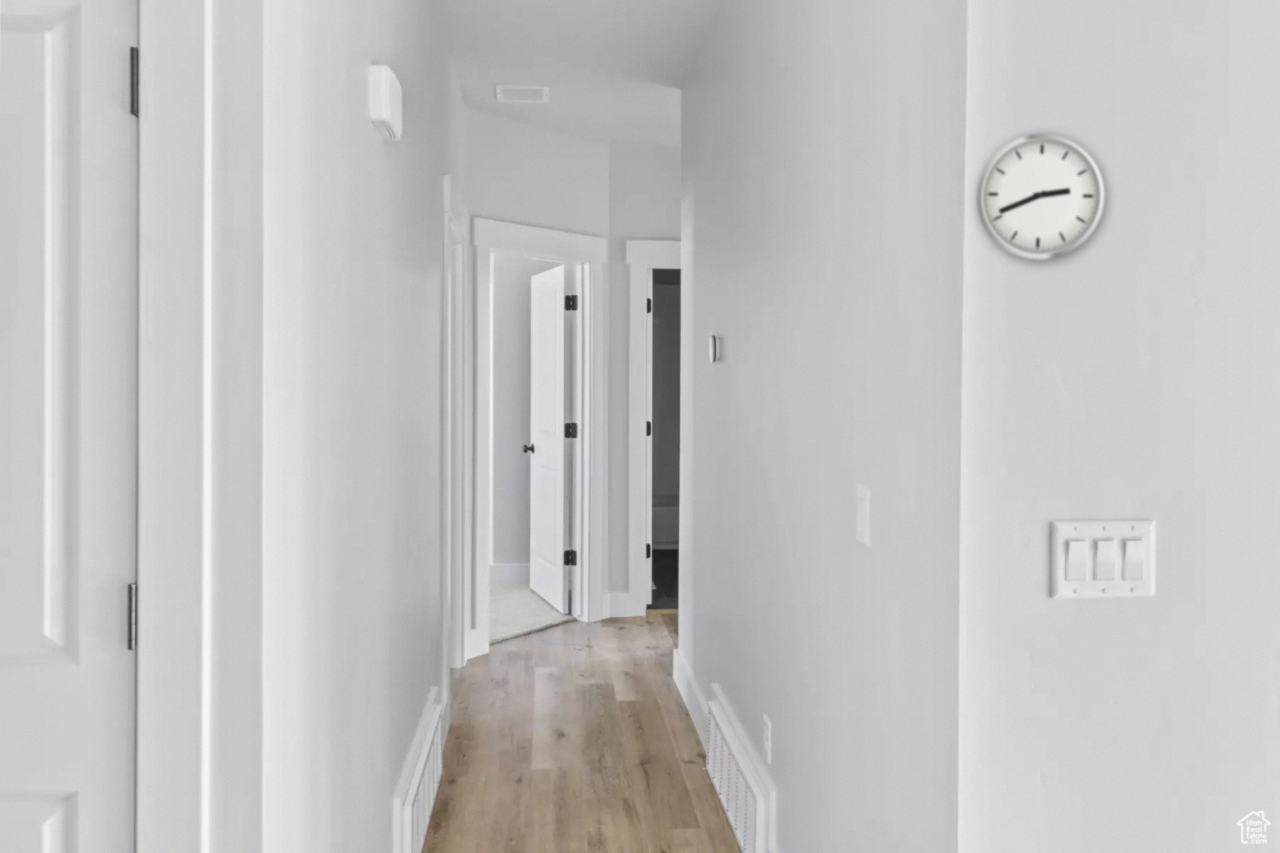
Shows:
{"hour": 2, "minute": 41}
